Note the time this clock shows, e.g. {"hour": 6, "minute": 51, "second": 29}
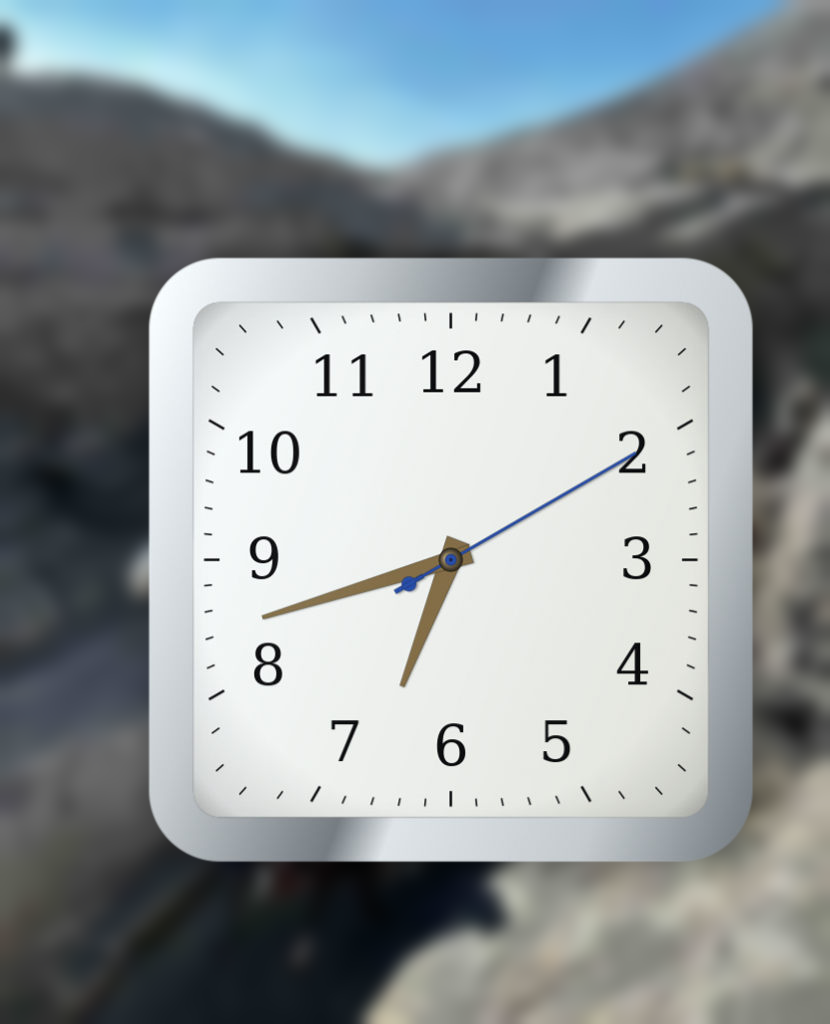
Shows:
{"hour": 6, "minute": 42, "second": 10}
